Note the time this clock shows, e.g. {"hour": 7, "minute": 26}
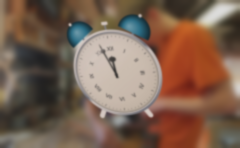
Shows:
{"hour": 11, "minute": 57}
